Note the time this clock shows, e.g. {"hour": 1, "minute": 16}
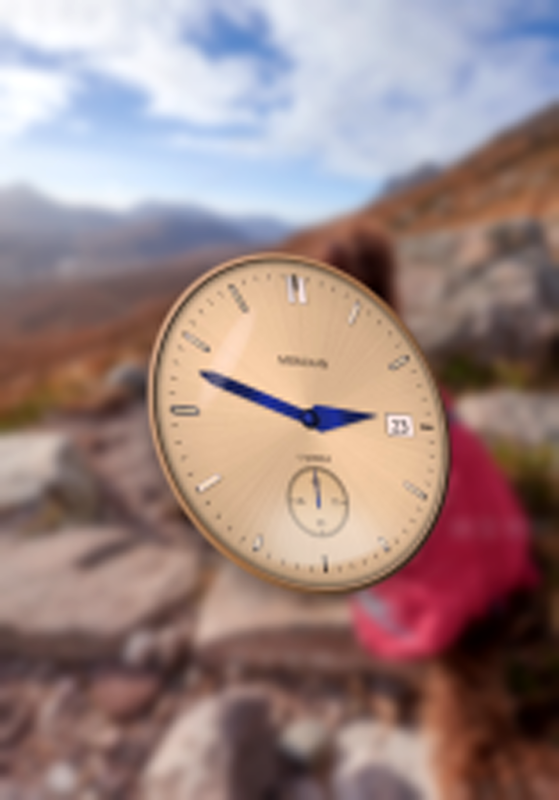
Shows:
{"hour": 2, "minute": 48}
